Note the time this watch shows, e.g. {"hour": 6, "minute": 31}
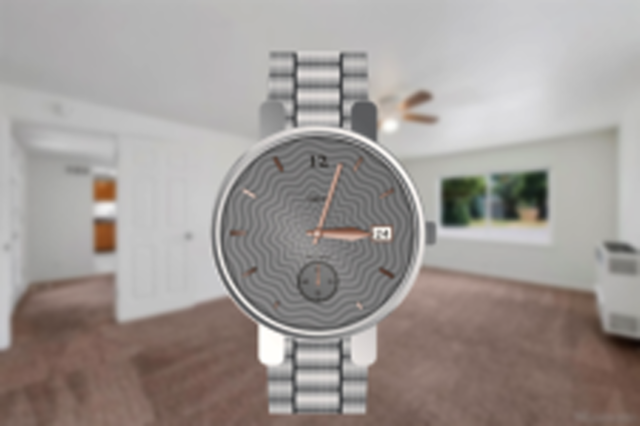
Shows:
{"hour": 3, "minute": 3}
